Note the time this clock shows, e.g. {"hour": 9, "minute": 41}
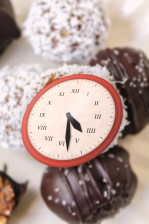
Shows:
{"hour": 4, "minute": 28}
